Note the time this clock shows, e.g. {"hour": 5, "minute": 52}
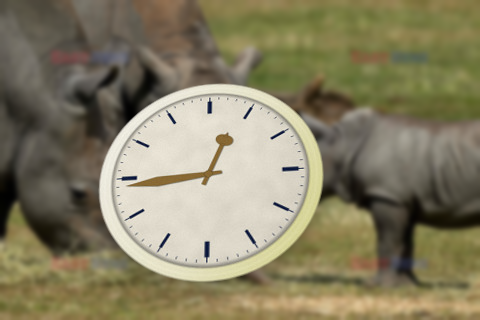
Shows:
{"hour": 12, "minute": 44}
